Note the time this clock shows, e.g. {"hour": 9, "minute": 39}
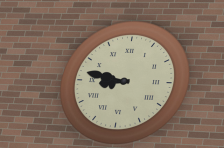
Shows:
{"hour": 8, "minute": 47}
